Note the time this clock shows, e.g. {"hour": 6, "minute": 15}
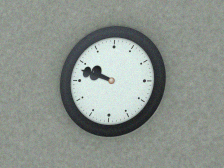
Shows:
{"hour": 9, "minute": 48}
